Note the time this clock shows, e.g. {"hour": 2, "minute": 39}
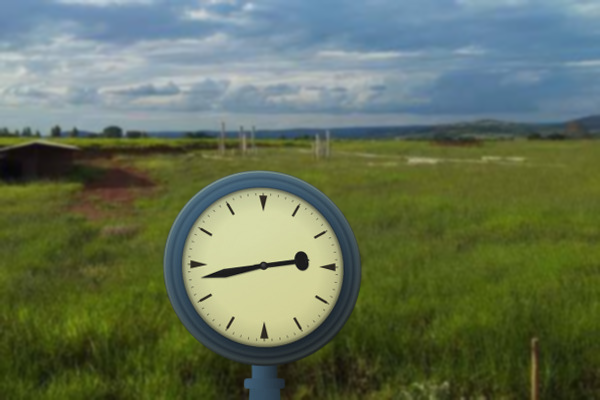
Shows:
{"hour": 2, "minute": 43}
